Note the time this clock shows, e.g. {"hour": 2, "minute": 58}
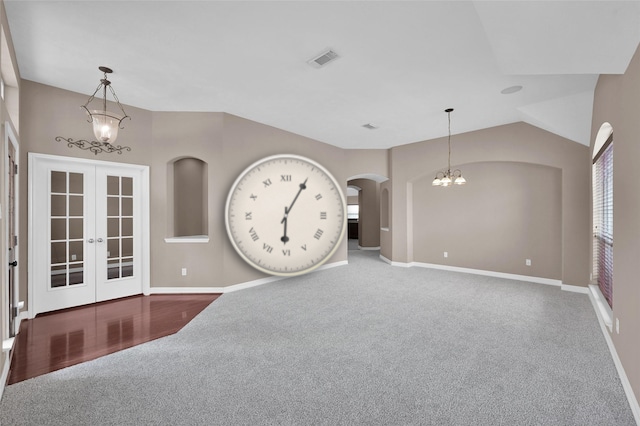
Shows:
{"hour": 6, "minute": 5}
